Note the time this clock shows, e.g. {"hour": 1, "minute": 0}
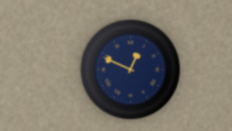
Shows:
{"hour": 12, "minute": 49}
